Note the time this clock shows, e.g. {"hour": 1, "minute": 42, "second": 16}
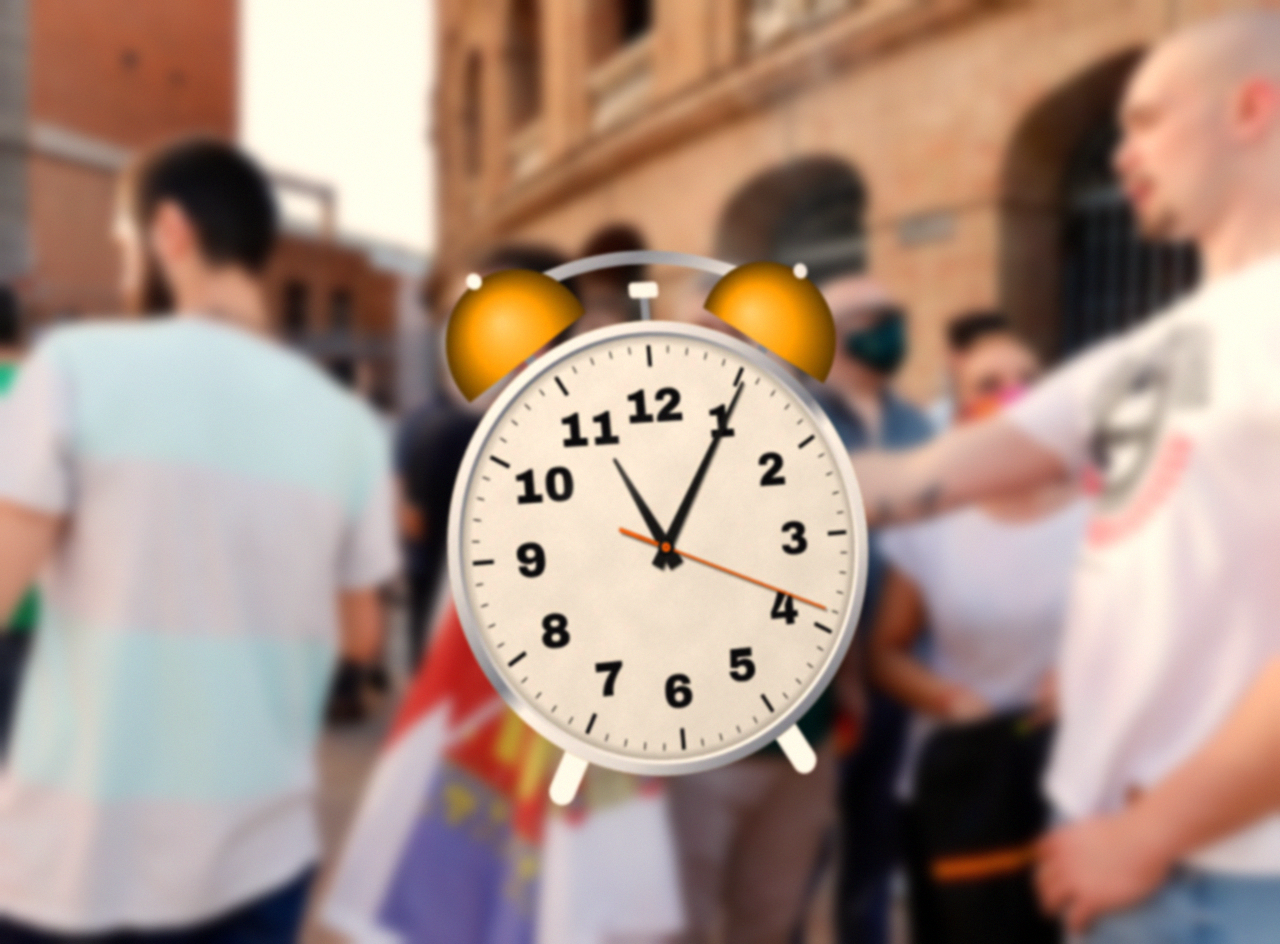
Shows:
{"hour": 11, "minute": 5, "second": 19}
